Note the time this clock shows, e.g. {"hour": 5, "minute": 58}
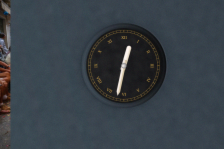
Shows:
{"hour": 12, "minute": 32}
